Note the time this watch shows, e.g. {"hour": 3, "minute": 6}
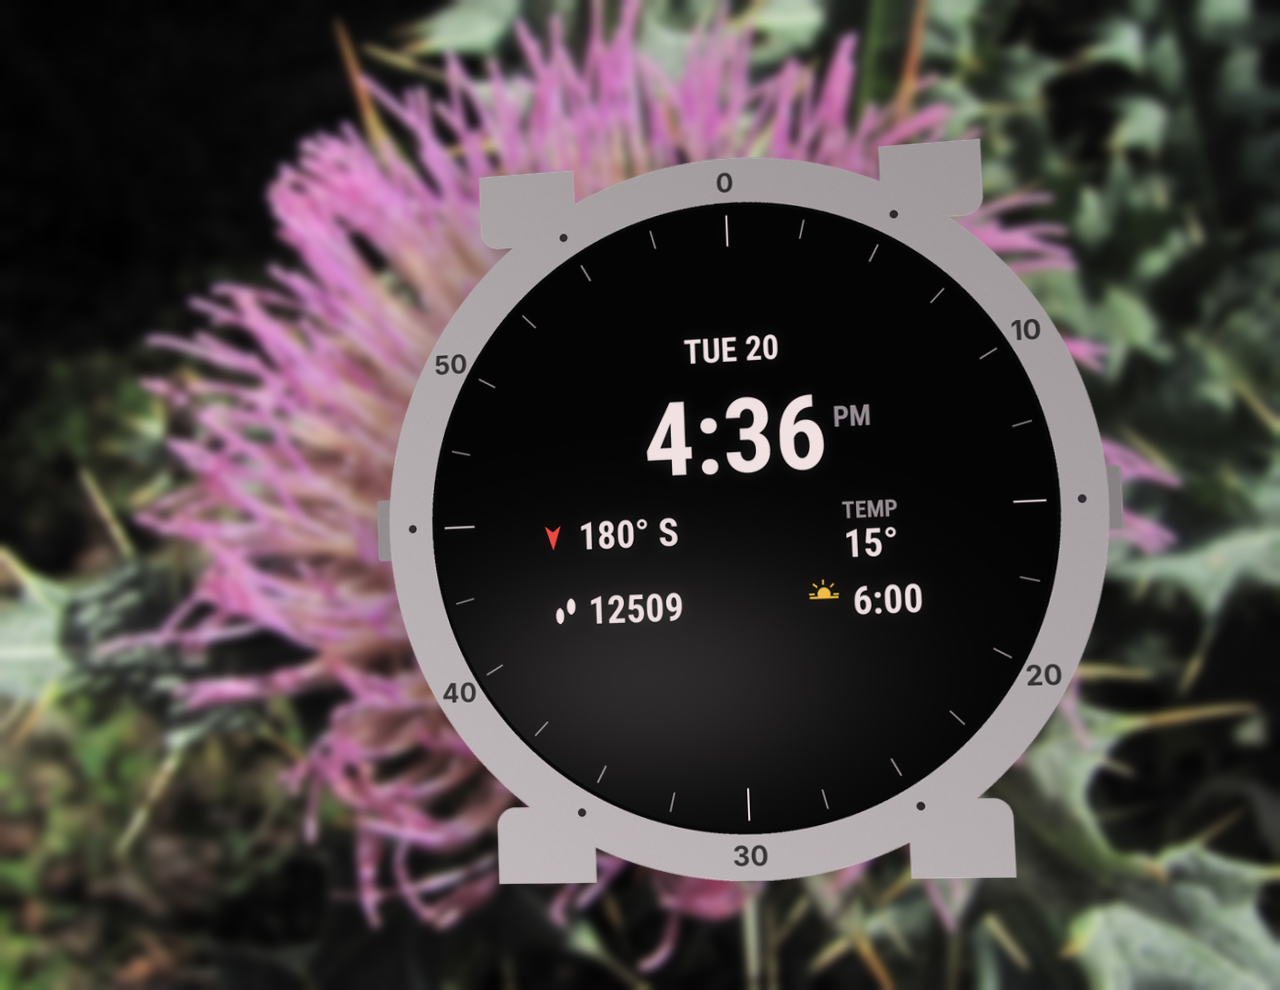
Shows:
{"hour": 4, "minute": 36}
